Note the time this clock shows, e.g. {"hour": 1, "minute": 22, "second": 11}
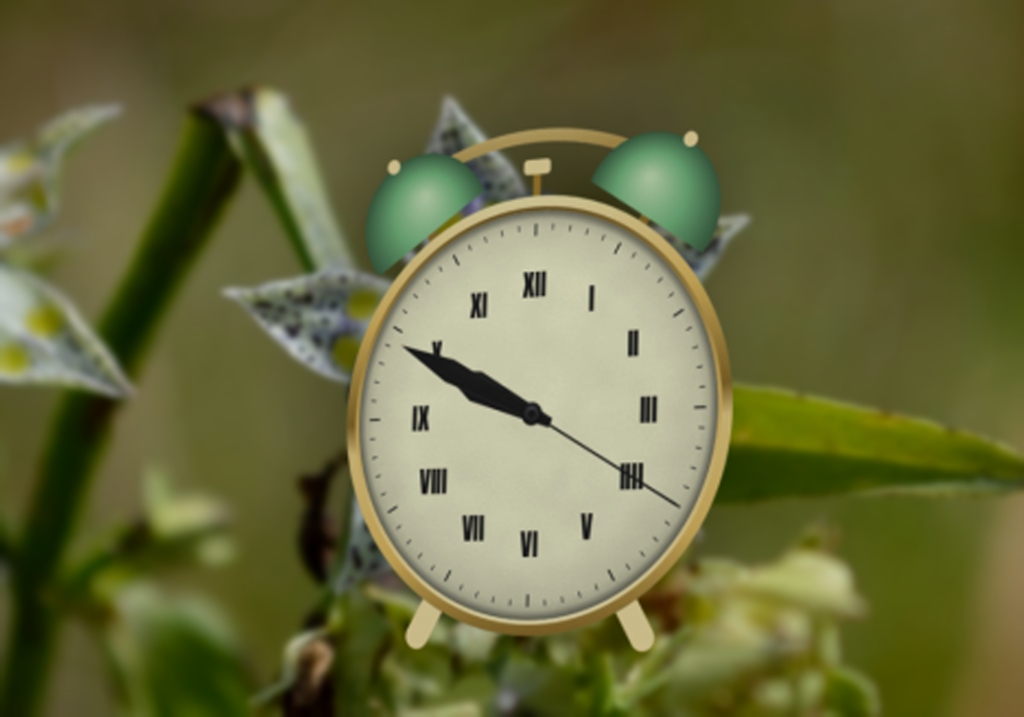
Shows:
{"hour": 9, "minute": 49, "second": 20}
